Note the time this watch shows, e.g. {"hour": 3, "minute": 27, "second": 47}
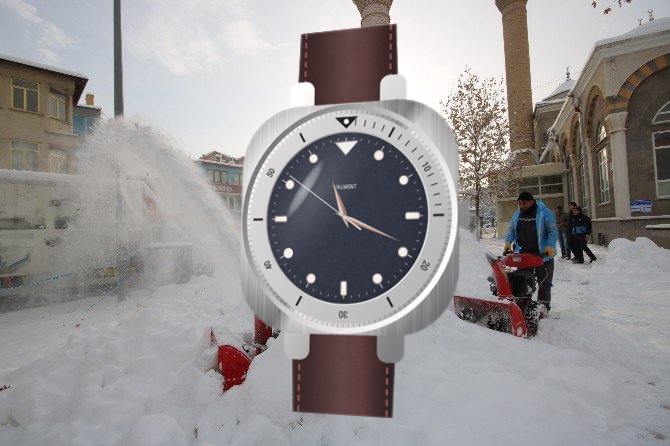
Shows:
{"hour": 11, "minute": 18, "second": 51}
